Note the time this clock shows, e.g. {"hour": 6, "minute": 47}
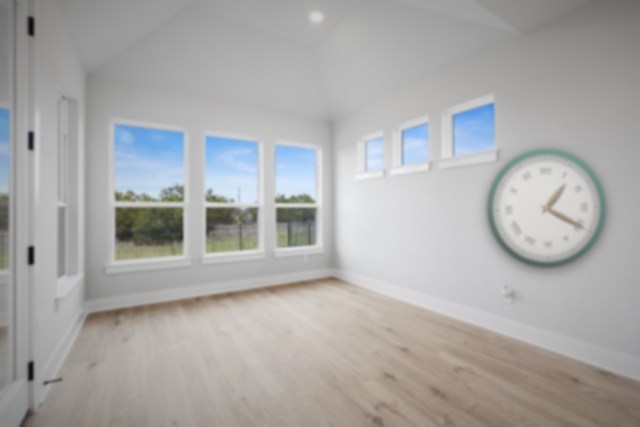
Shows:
{"hour": 1, "minute": 20}
